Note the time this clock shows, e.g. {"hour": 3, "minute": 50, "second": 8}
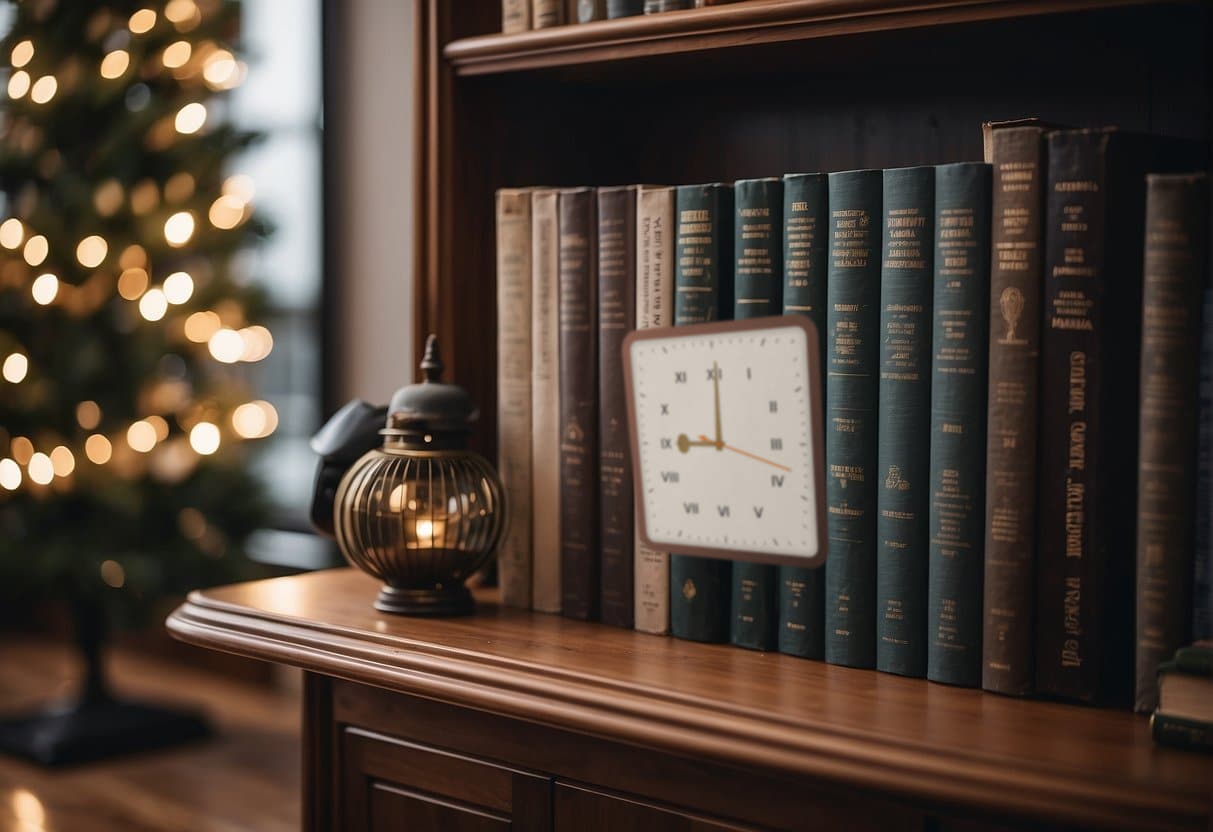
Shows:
{"hour": 9, "minute": 0, "second": 18}
